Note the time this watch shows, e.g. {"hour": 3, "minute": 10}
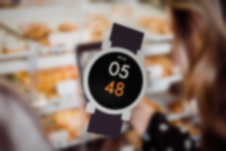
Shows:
{"hour": 5, "minute": 48}
